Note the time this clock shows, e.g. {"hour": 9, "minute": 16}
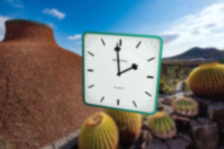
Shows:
{"hour": 1, "minute": 59}
